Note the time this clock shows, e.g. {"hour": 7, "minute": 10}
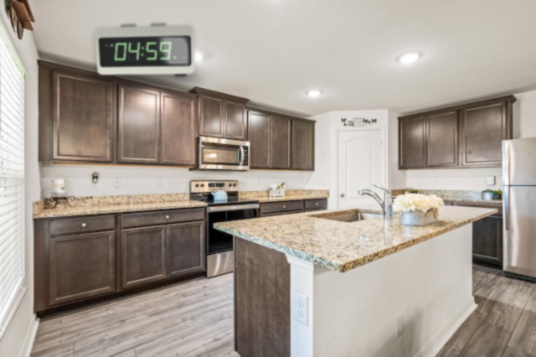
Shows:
{"hour": 4, "minute": 59}
